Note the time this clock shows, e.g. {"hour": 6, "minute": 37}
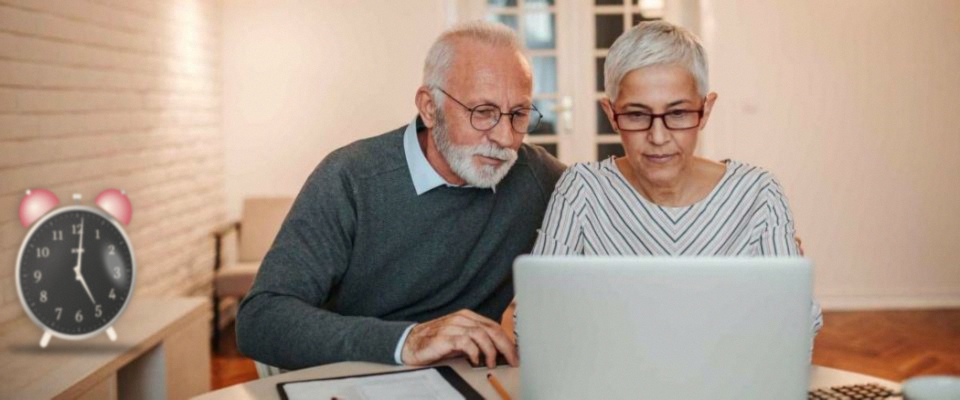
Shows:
{"hour": 5, "minute": 1}
